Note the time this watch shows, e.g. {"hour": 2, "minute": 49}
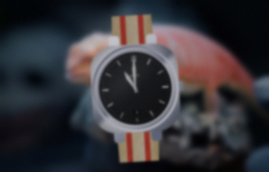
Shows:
{"hour": 11, "minute": 0}
